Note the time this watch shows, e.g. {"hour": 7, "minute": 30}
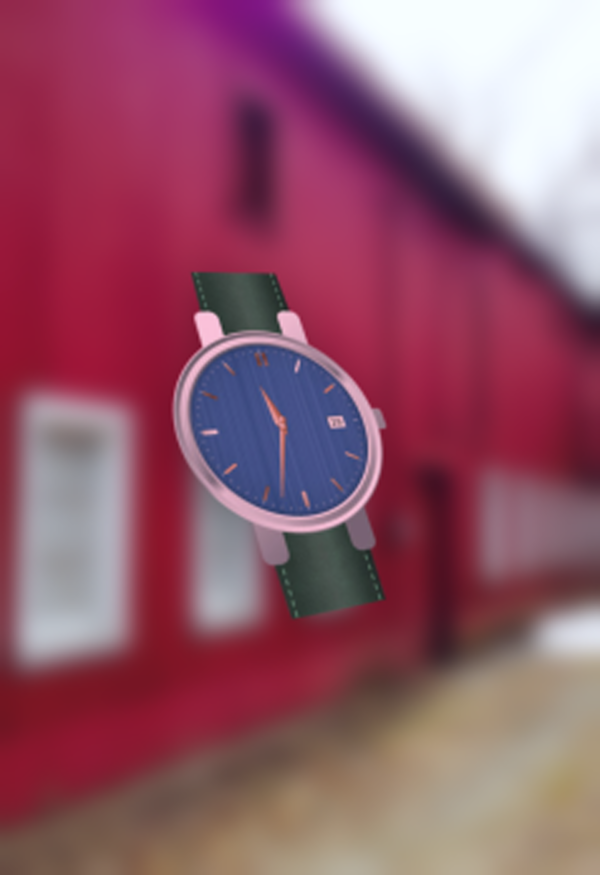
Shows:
{"hour": 11, "minute": 33}
